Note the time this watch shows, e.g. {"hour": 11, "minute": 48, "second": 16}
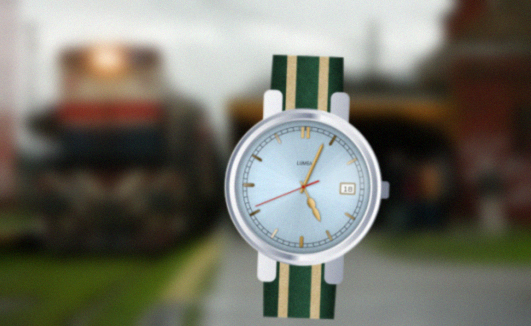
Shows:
{"hour": 5, "minute": 3, "second": 41}
